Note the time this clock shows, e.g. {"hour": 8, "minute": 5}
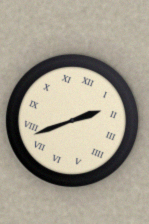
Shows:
{"hour": 1, "minute": 38}
